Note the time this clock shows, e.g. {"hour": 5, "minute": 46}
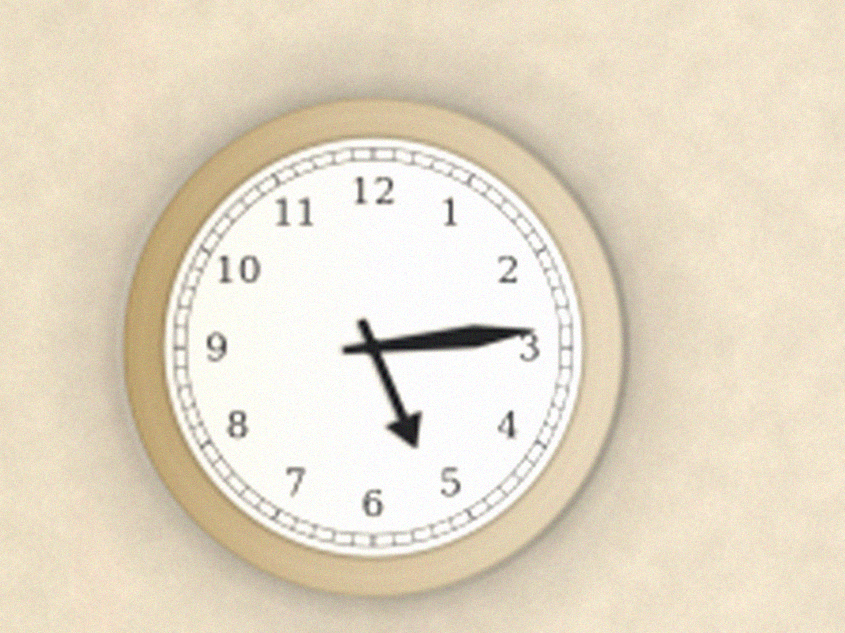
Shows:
{"hour": 5, "minute": 14}
